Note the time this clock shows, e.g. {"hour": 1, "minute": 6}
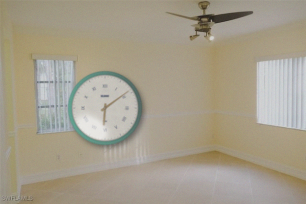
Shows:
{"hour": 6, "minute": 9}
